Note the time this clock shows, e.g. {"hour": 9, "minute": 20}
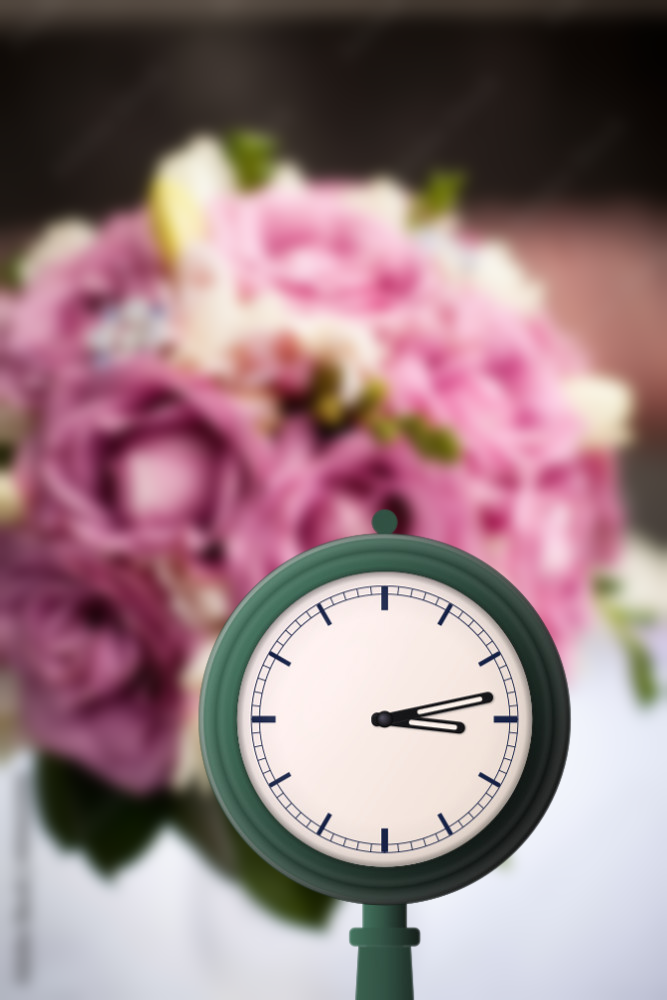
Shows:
{"hour": 3, "minute": 13}
